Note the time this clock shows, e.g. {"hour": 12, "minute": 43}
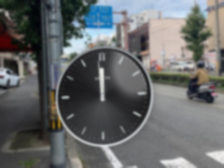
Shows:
{"hour": 11, "minute": 59}
